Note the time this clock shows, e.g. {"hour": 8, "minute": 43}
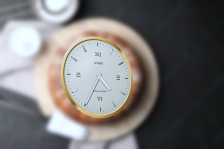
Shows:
{"hour": 4, "minute": 35}
